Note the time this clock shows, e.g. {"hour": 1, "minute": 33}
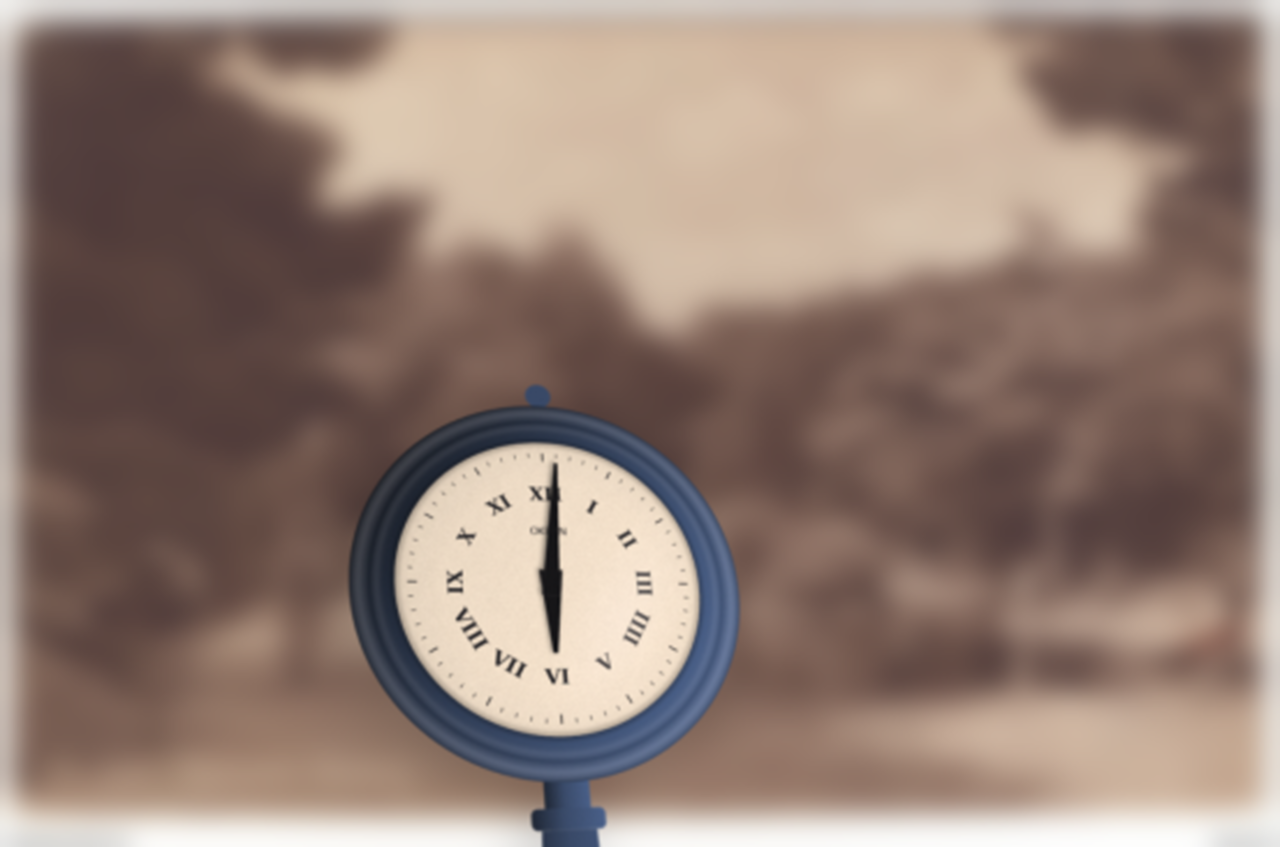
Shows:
{"hour": 6, "minute": 1}
